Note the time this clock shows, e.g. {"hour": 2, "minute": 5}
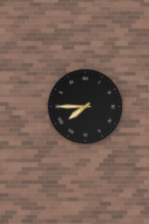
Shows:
{"hour": 7, "minute": 45}
